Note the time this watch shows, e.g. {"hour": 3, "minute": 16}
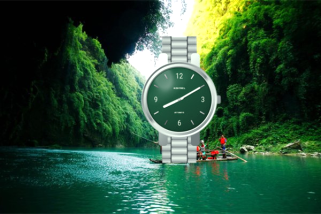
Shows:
{"hour": 8, "minute": 10}
